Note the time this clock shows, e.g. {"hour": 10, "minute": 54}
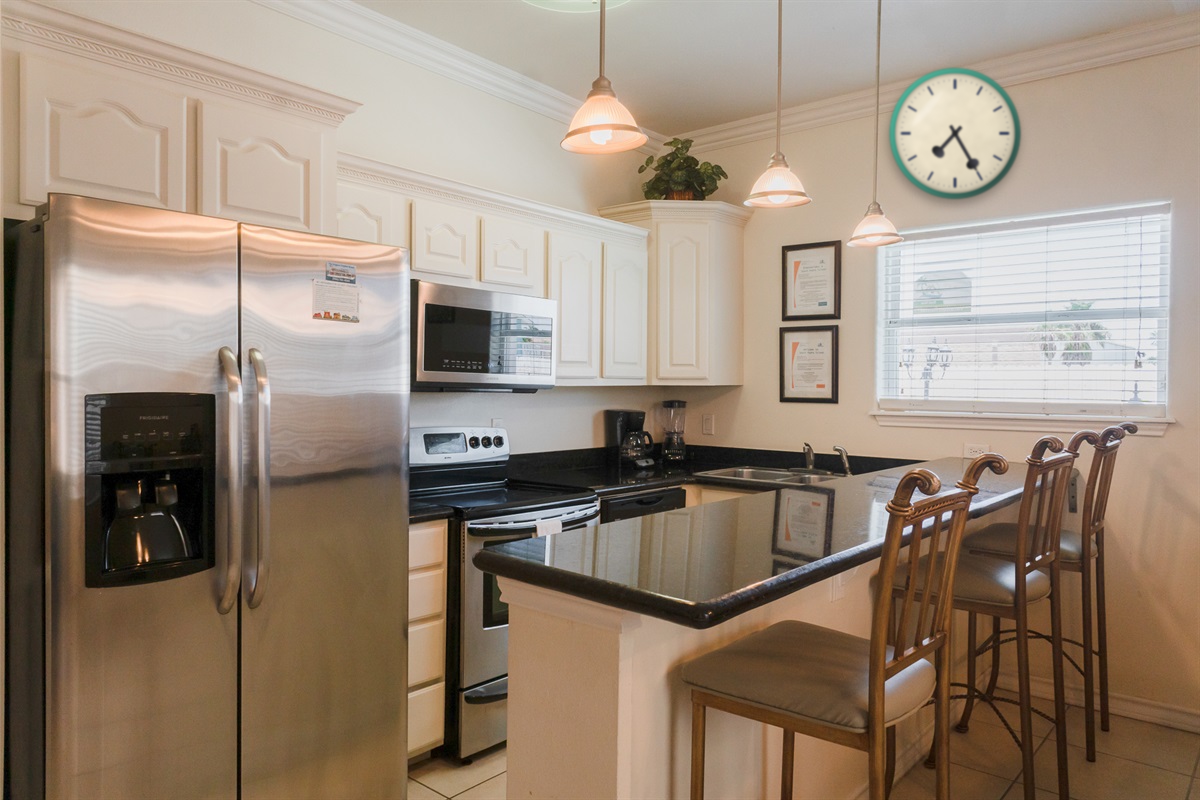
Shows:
{"hour": 7, "minute": 25}
